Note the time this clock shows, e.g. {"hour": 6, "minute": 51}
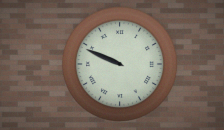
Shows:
{"hour": 9, "minute": 49}
